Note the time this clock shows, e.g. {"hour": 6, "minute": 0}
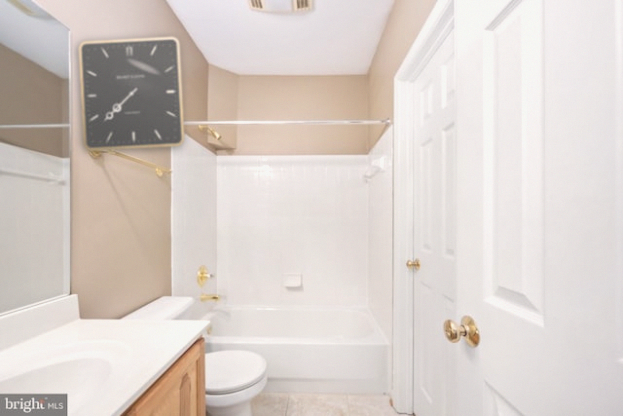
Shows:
{"hour": 7, "minute": 38}
